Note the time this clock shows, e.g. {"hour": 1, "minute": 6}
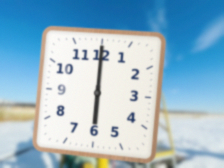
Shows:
{"hour": 6, "minute": 0}
